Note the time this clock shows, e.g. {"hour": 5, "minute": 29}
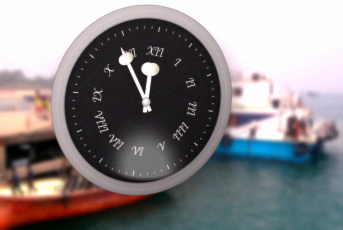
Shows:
{"hour": 11, "minute": 54}
